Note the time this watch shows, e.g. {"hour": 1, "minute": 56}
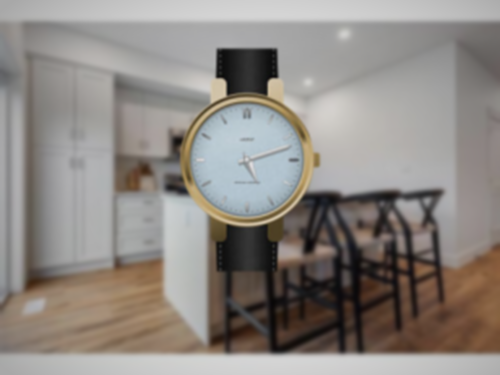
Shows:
{"hour": 5, "minute": 12}
